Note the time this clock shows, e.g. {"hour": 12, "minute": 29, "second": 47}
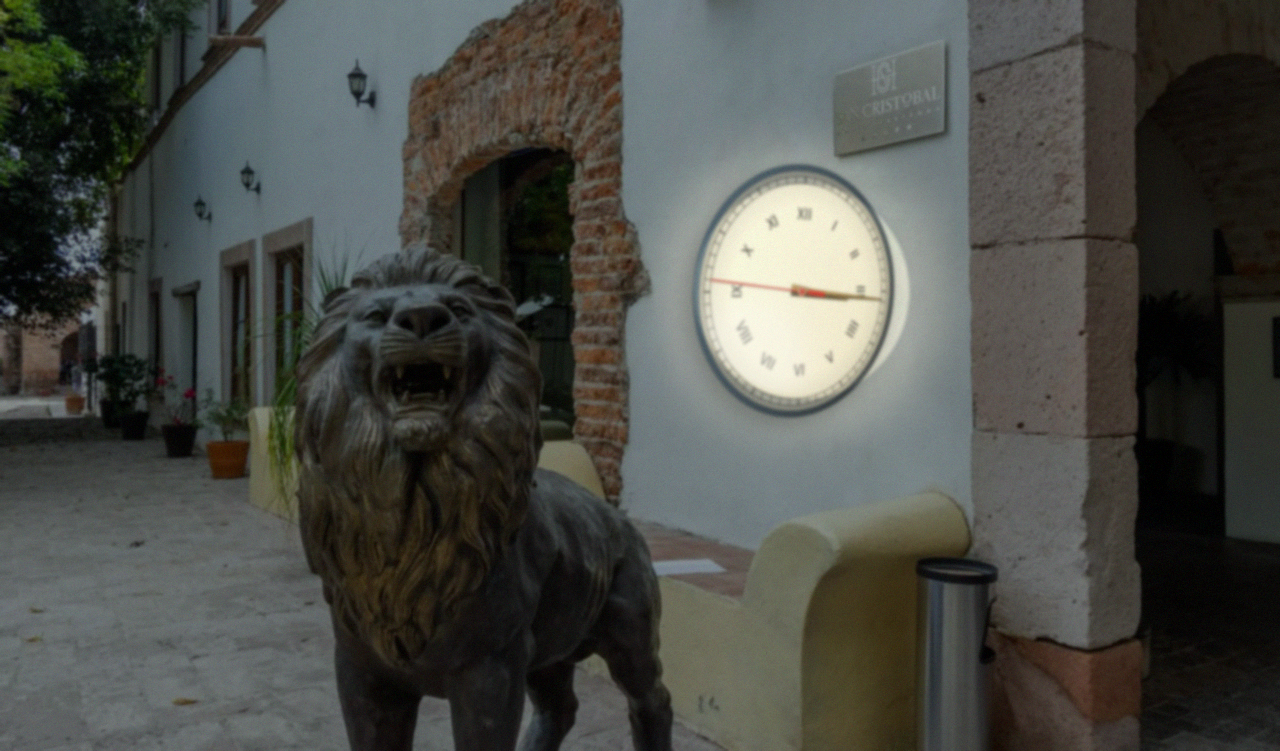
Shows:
{"hour": 3, "minute": 15, "second": 46}
